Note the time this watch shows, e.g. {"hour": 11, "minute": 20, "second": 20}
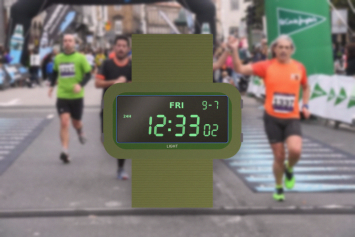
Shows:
{"hour": 12, "minute": 33, "second": 2}
